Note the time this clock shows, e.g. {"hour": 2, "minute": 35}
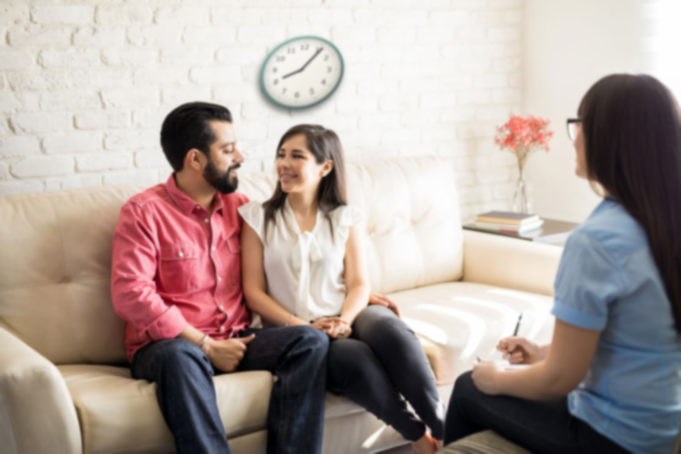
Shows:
{"hour": 8, "minute": 6}
